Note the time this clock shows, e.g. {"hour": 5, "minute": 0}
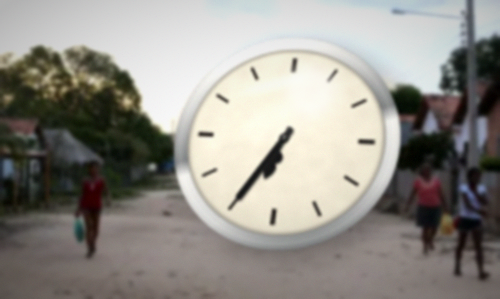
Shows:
{"hour": 6, "minute": 35}
